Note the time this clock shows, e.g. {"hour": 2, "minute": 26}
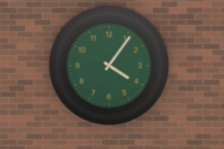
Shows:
{"hour": 4, "minute": 6}
